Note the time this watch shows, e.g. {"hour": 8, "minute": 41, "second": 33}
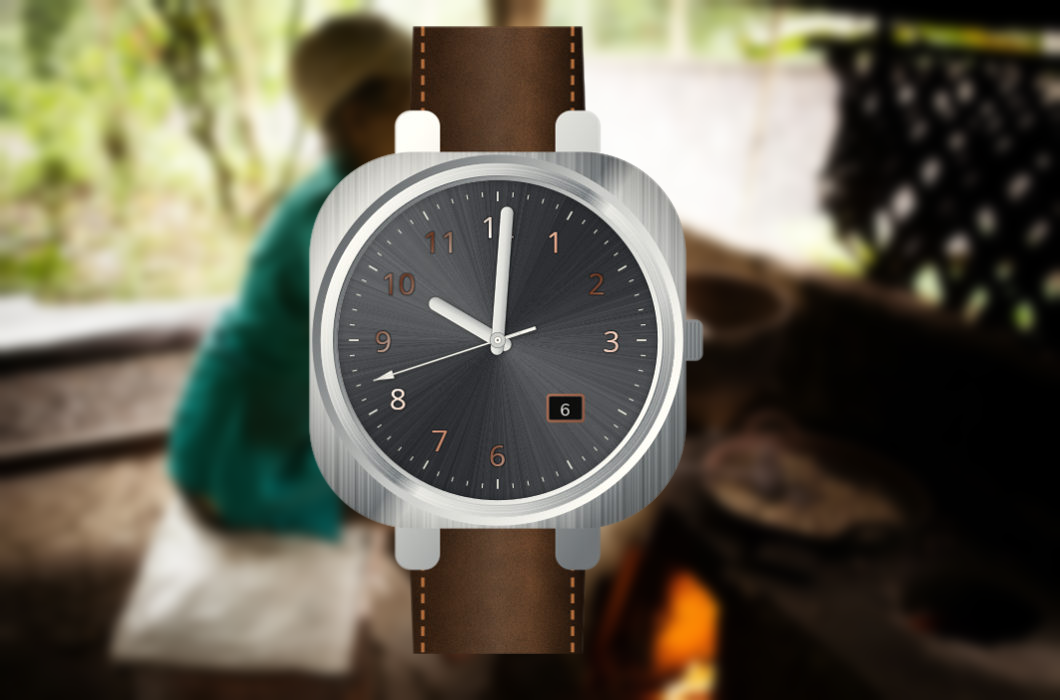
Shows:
{"hour": 10, "minute": 0, "second": 42}
